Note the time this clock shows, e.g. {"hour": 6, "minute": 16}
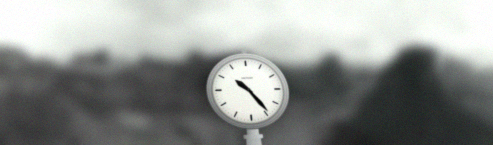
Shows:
{"hour": 10, "minute": 24}
